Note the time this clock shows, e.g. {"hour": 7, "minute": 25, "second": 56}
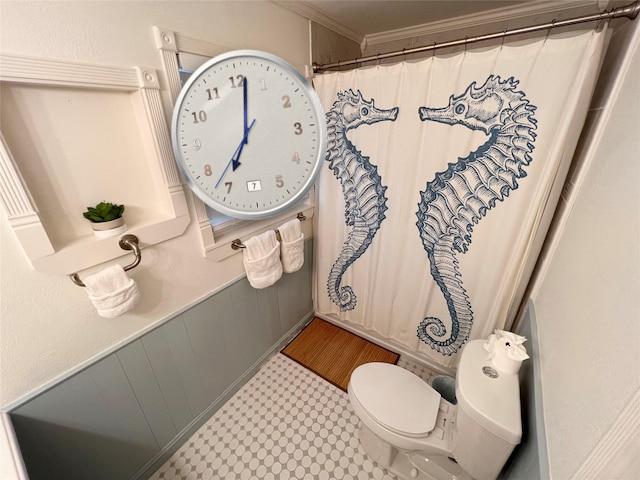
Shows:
{"hour": 7, "minute": 1, "second": 37}
